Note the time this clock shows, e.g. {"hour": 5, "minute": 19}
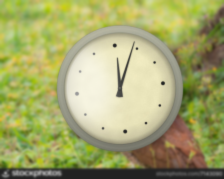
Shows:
{"hour": 12, "minute": 4}
